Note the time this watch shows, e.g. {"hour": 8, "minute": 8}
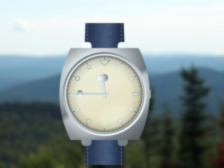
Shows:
{"hour": 11, "minute": 45}
